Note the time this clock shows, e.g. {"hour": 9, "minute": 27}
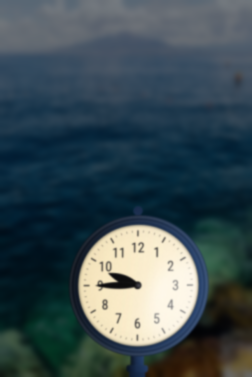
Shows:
{"hour": 9, "minute": 45}
